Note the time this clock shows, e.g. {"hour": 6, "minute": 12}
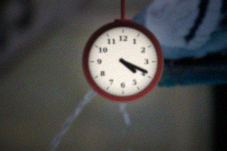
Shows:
{"hour": 4, "minute": 19}
